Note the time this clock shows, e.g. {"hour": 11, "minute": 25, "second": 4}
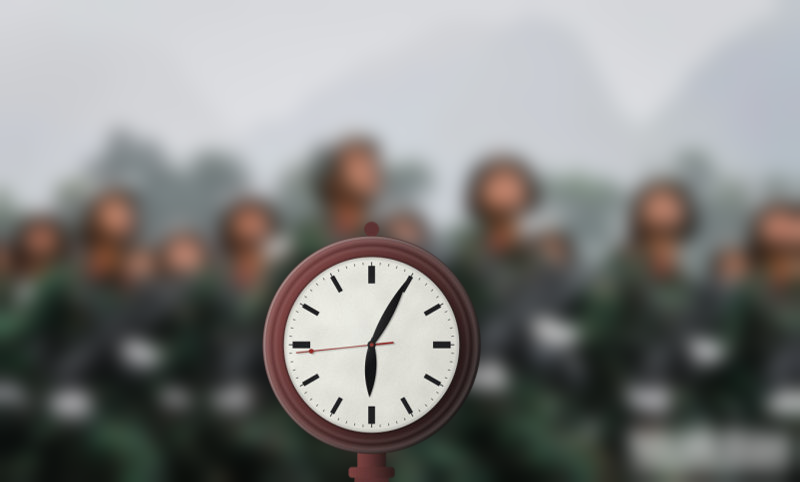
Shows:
{"hour": 6, "minute": 4, "second": 44}
